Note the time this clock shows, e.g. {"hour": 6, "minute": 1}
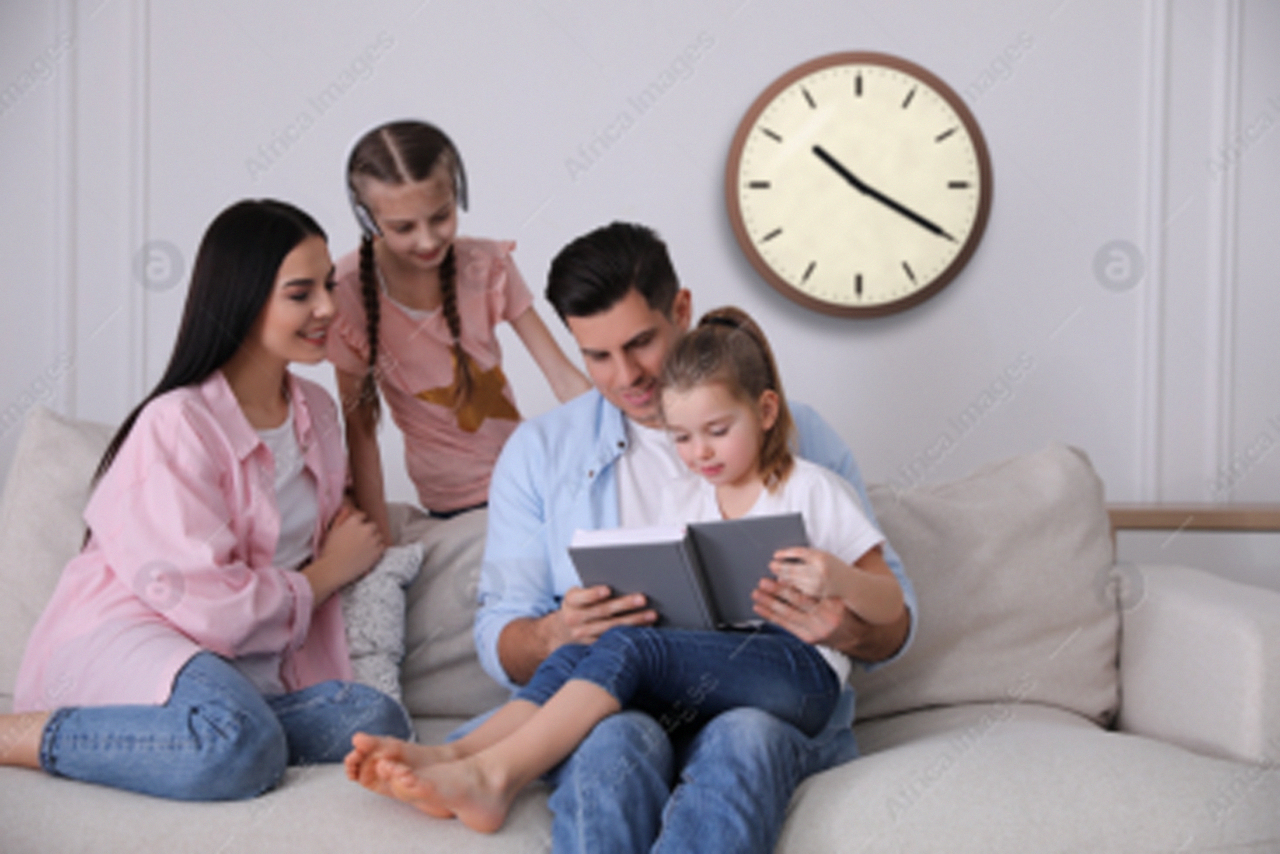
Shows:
{"hour": 10, "minute": 20}
